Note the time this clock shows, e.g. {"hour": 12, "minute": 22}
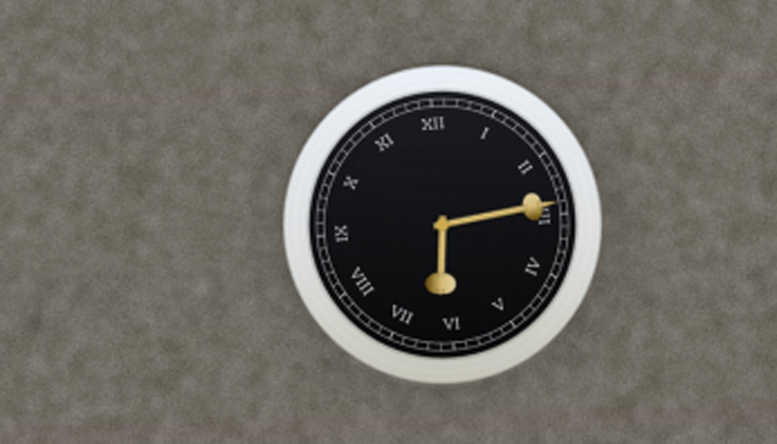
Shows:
{"hour": 6, "minute": 14}
